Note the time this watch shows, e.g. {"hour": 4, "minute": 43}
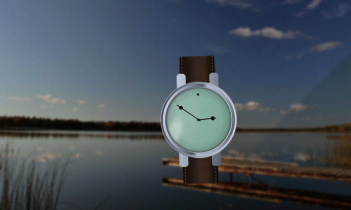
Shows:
{"hour": 2, "minute": 51}
